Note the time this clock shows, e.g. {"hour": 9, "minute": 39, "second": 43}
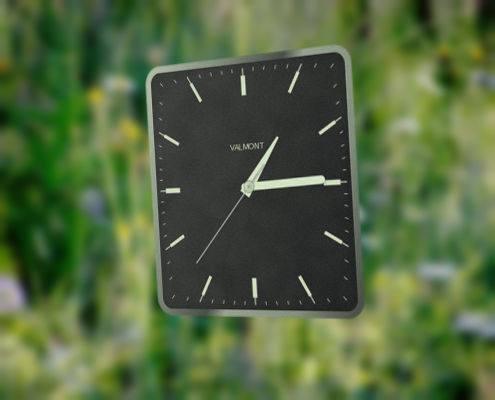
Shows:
{"hour": 1, "minute": 14, "second": 37}
